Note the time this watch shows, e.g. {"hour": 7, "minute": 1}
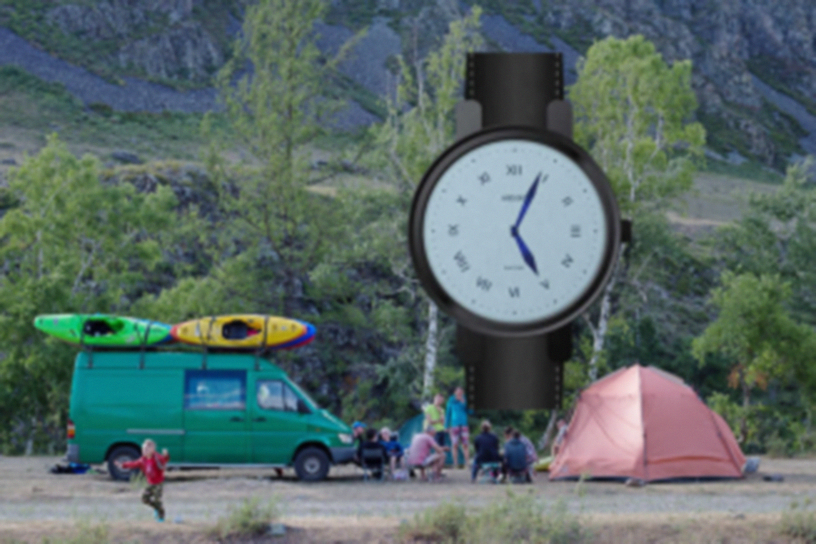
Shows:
{"hour": 5, "minute": 4}
